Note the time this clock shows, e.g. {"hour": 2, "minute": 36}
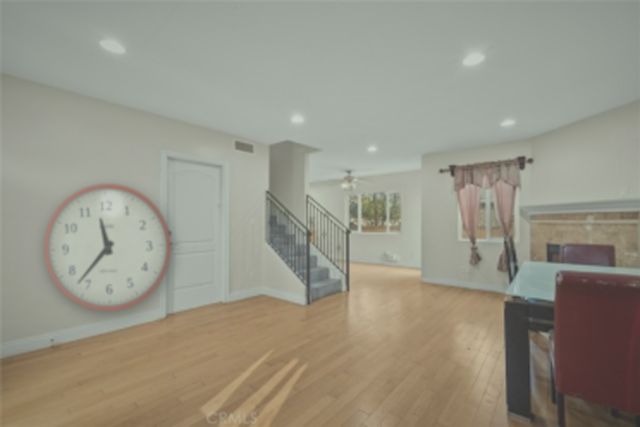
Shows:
{"hour": 11, "minute": 37}
